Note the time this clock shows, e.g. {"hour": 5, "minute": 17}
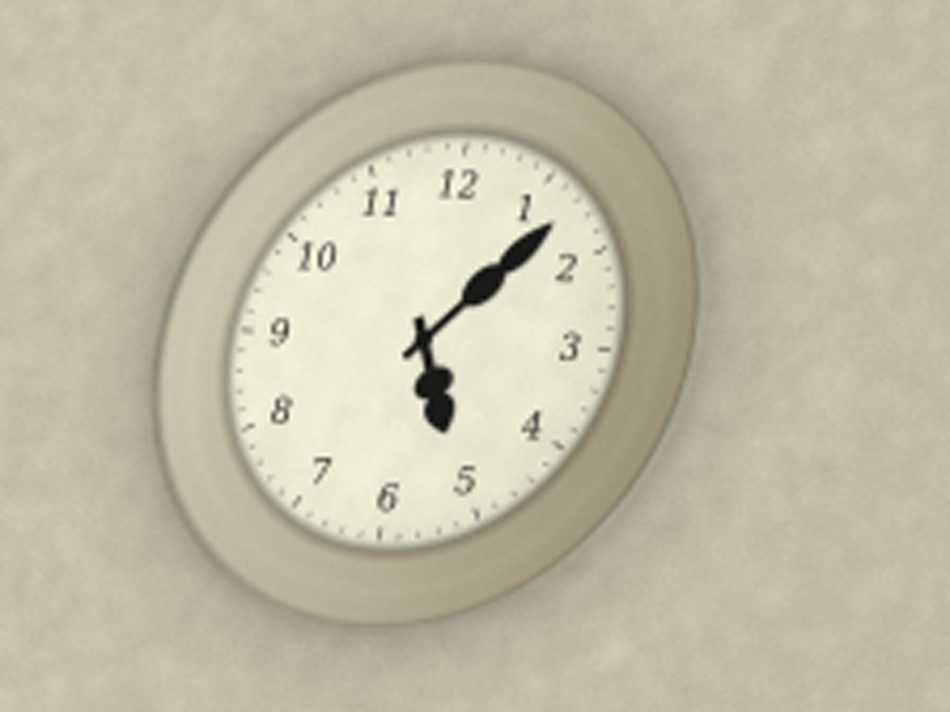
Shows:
{"hour": 5, "minute": 7}
